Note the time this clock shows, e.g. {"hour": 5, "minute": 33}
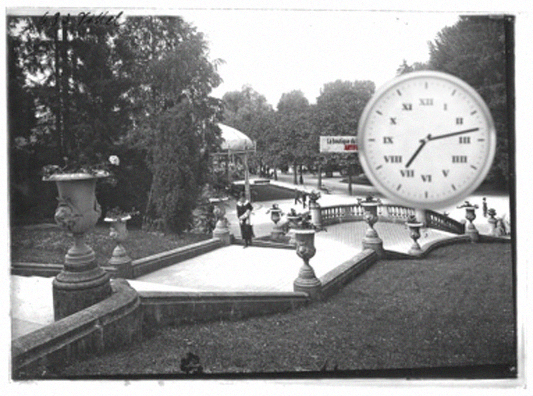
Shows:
{"hour": 7, "minute": 13}
